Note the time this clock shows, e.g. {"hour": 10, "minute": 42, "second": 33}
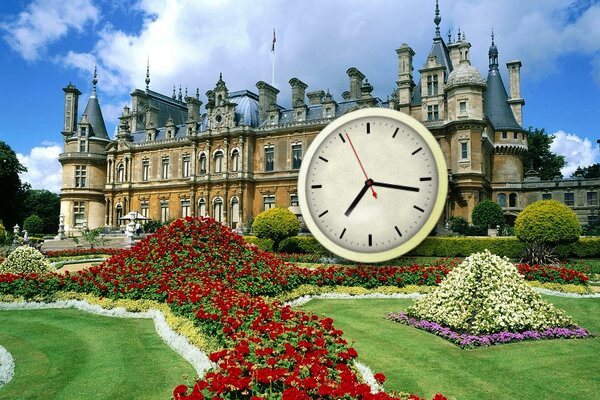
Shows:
{"hour": 7, "minute": 16, "second": 56}
